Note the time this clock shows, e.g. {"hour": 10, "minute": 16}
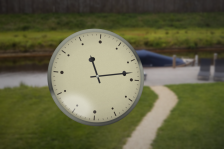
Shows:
{"hour": 11, "minute": 13}
